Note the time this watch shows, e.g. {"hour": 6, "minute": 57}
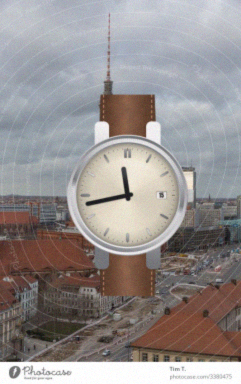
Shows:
{"hour": 11, "minute": 43}
